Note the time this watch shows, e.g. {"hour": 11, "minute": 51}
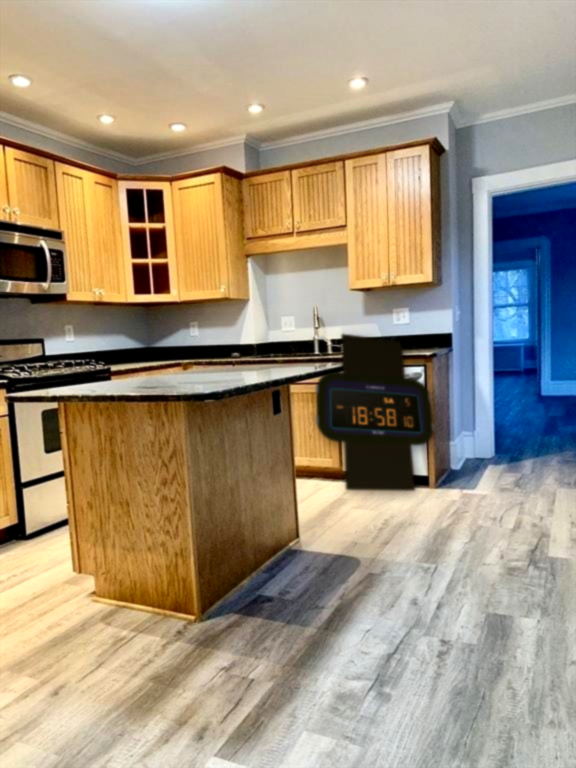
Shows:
{"hour": 18, "minute": 58}
